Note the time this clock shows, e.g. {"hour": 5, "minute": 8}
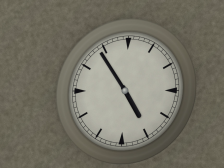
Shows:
{"hour": 4, "minute": 54}
